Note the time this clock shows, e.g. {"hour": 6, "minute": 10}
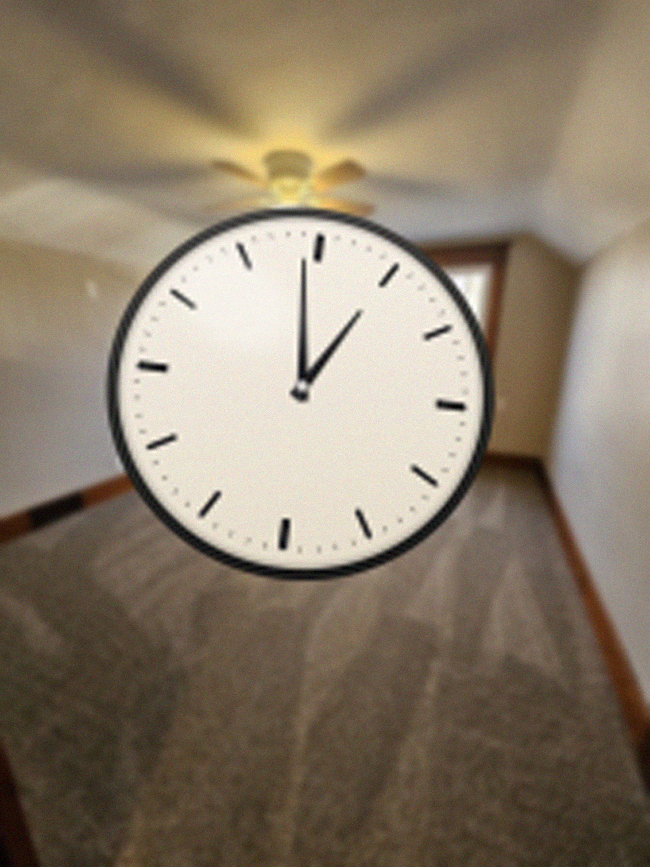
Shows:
{"hour": 12, "minute": 59}
